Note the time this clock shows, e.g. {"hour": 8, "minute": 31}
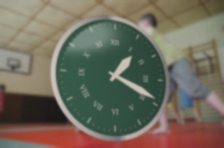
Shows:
{"hour": 1, "minute": 19}
